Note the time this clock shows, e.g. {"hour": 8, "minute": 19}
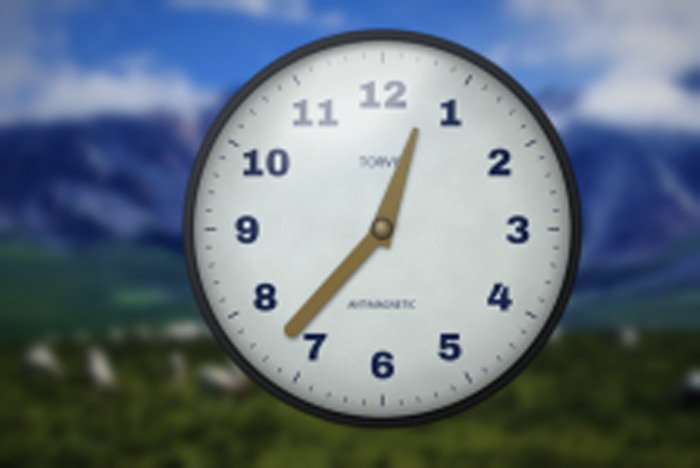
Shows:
{"hour": 12, "minute": 37}
